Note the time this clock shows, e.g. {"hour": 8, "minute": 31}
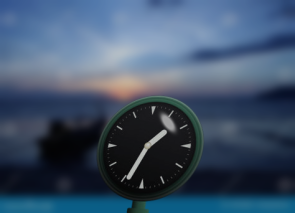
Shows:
{"hour": 1, "minute": 34}
